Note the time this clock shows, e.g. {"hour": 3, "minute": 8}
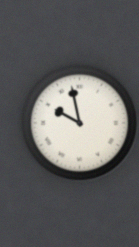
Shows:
{"hour": 9, "minute": 58}
